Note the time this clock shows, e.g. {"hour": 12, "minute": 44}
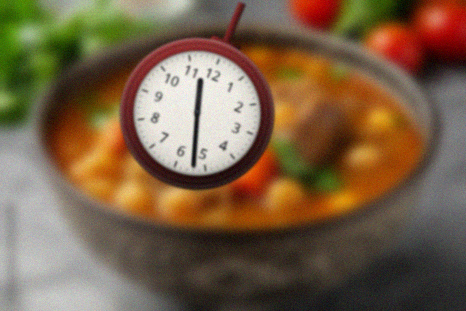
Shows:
{"hour": 11, "minute": 27}
